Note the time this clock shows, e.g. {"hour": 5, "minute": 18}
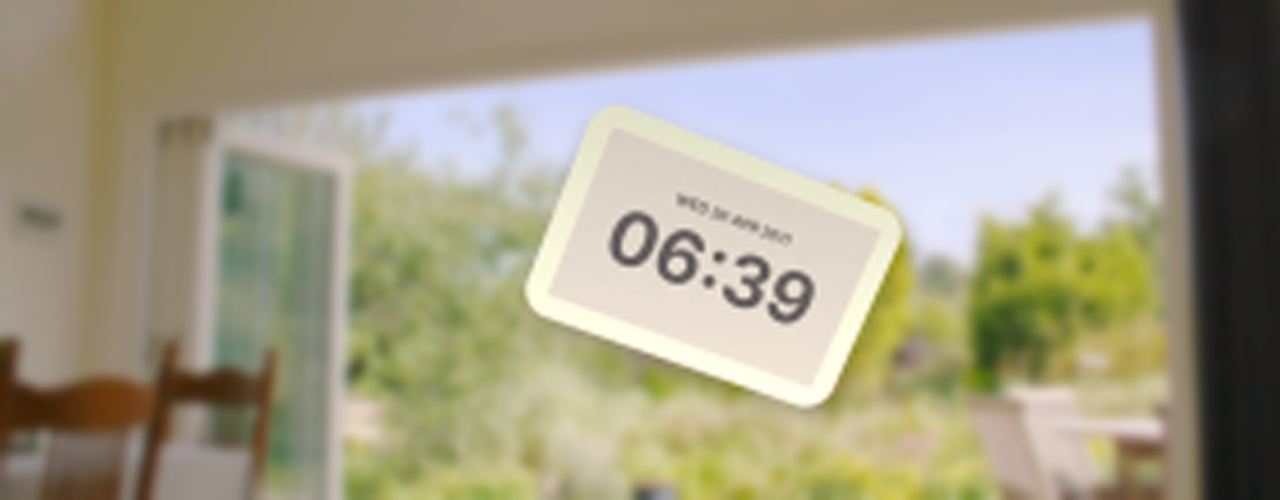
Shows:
{"hour": 6, "minute": 39}
